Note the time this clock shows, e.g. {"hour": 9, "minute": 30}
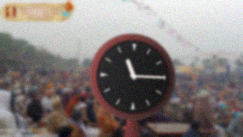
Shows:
{"hour": 11, "minute": 15}
